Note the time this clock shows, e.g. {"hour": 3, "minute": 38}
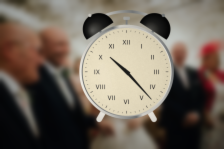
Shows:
{"hour": 10, "minute": 23}
